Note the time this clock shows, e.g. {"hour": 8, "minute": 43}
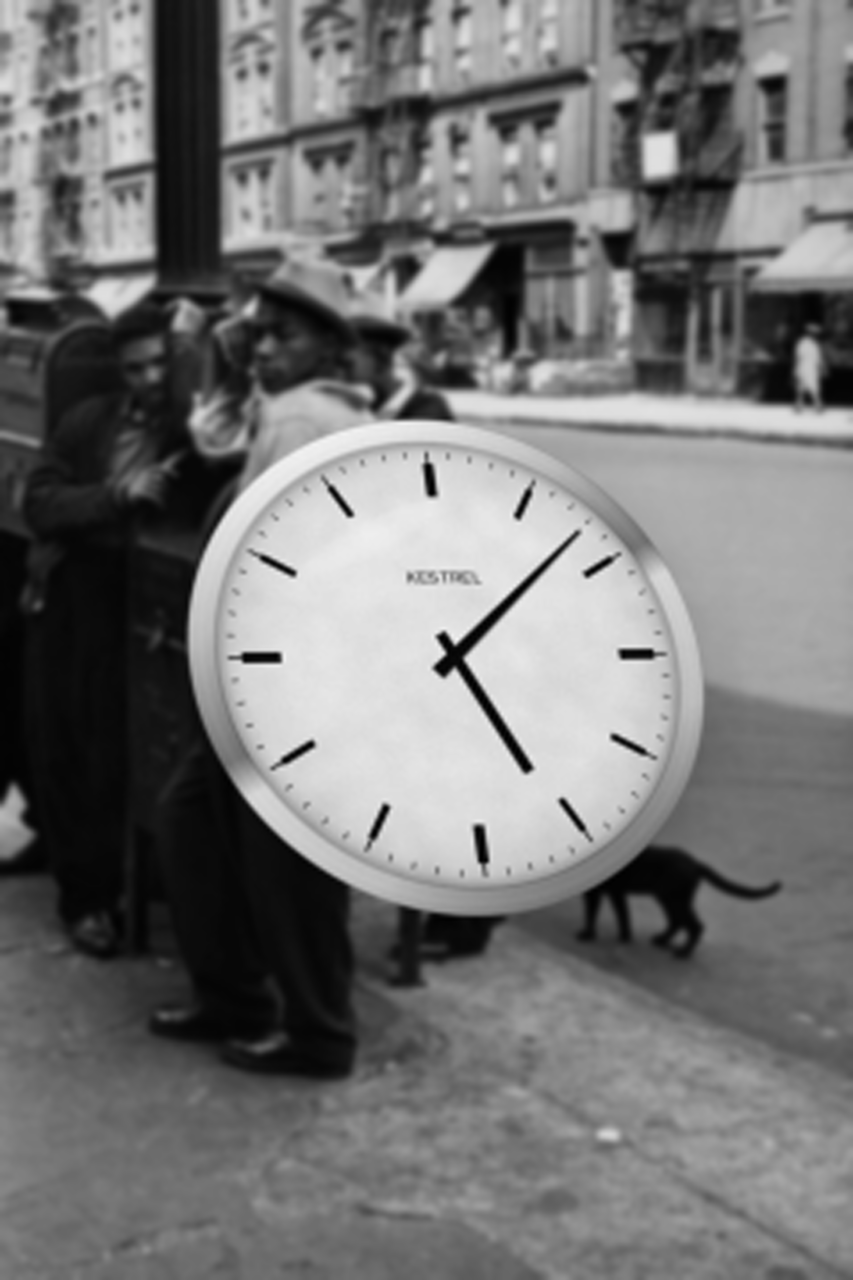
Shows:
{"hour": 5, "minute": 8}
